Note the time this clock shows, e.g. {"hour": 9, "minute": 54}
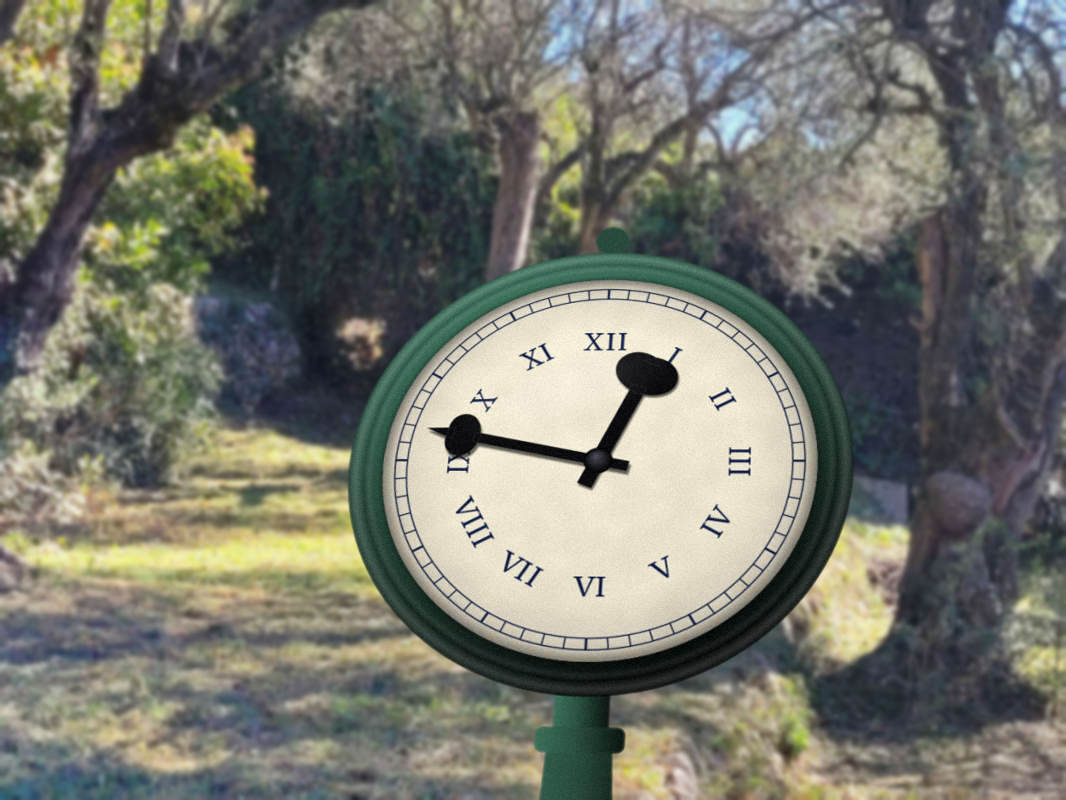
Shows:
{"hour": 12, "minute": 47}
